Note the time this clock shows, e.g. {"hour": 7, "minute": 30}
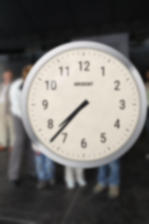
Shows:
{"hour": 7, "minute": 37}
